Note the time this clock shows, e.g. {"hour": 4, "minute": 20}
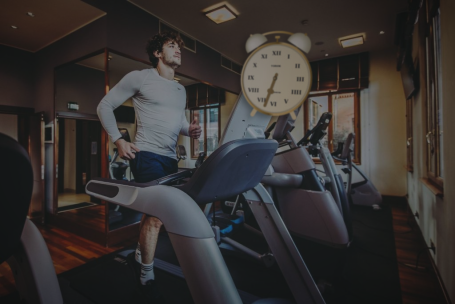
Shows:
{"hour": 6, "minute": 33}
